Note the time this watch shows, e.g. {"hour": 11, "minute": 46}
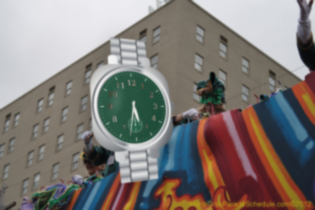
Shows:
{"hour": 5, "minute": 32}
